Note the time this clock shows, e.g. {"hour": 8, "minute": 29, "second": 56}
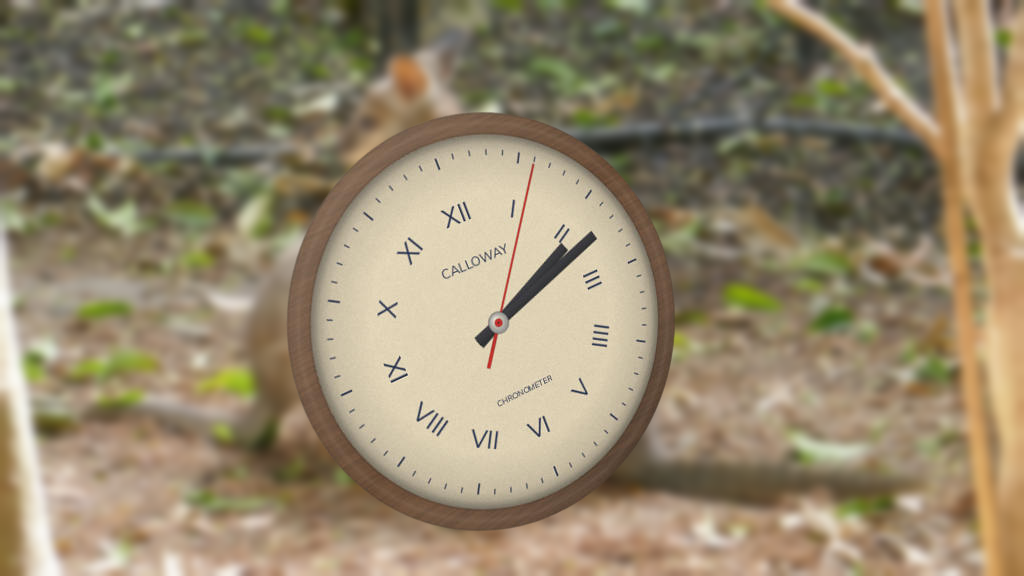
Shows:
{"hour": 2, "minute": 12, "second": 6}
